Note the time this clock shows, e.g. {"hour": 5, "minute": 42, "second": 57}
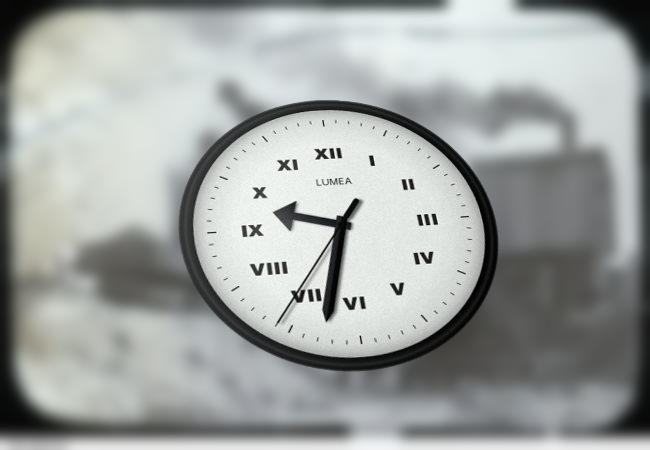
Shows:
{"hour": 9, "minute": 32, "second": 36}
